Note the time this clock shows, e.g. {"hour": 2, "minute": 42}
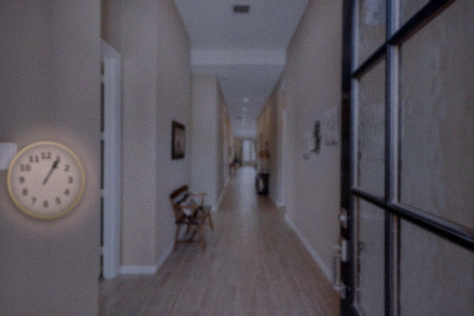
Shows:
{"hour": 1, "minute": 5}
